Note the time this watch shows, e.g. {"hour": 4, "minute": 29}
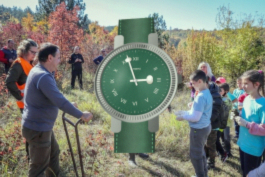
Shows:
{"hour": 2, "minute": 57}
